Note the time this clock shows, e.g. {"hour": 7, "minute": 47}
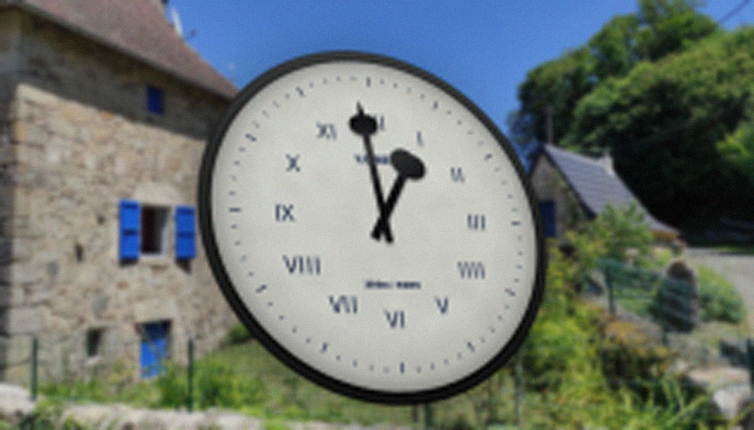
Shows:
{"hour": 12, "minute": 59}
